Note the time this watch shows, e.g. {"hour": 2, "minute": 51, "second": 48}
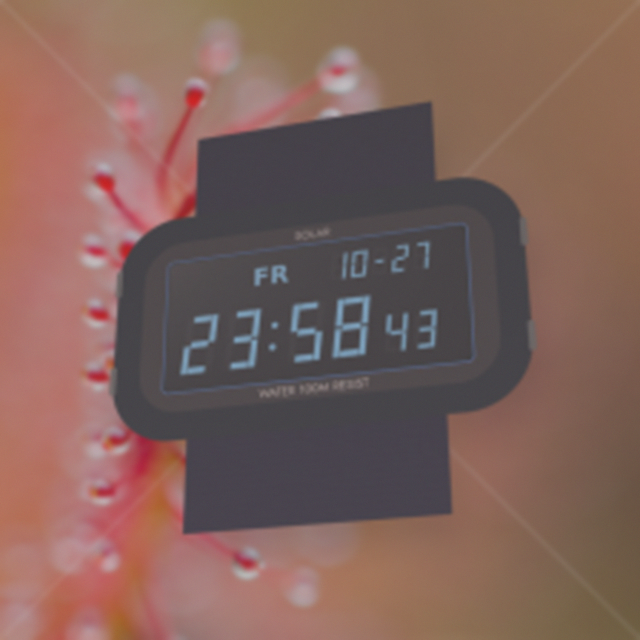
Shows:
{"hour": 23, "minute": 58, "second": 43}
